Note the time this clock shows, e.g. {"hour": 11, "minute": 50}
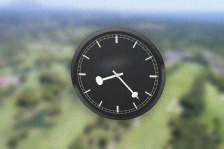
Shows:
{"hour": 8, "minute": 23}
